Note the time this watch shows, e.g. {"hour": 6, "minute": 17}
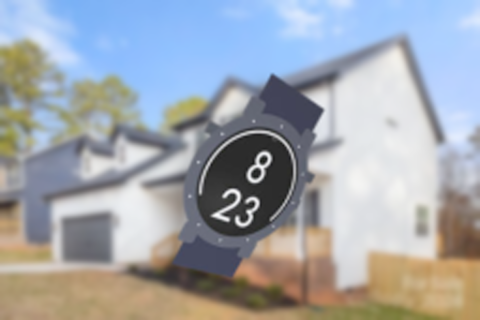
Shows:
{"hour": 8, "minute": 23}
